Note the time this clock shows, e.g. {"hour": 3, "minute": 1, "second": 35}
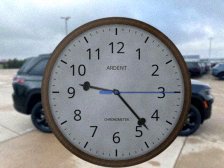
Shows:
{"hour": 9, "minute": 23, "second": 15}
